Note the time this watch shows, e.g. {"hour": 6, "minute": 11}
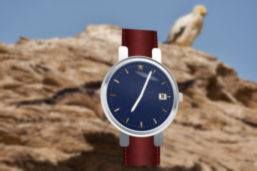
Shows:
{"hour": 7, "minute": 4}
